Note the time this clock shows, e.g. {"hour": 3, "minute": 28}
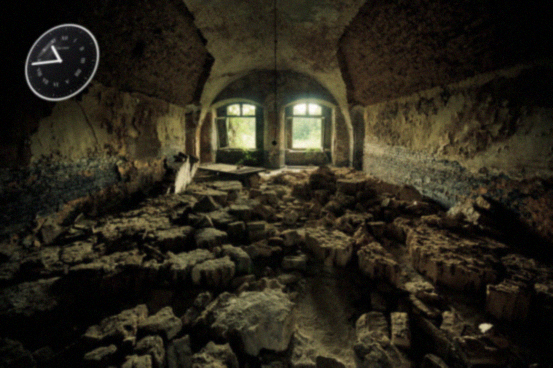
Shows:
{"hour": 10, "minute": 44}
